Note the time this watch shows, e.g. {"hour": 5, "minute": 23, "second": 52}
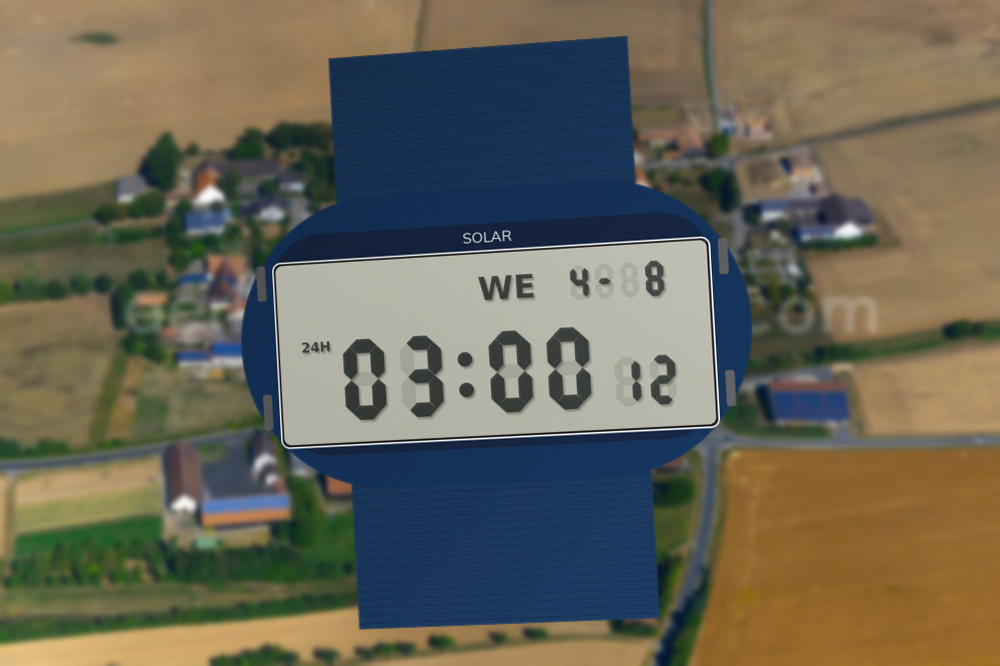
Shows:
{"hour": 3, "minute": 0, "second": 12}
